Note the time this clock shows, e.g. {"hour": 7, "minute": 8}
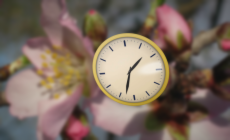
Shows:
{"hour": 1, "minute": 33}
